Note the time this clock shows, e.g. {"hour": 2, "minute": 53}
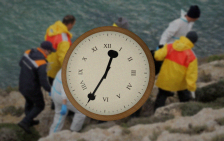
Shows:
{"hour": 12, "minute": 35}
